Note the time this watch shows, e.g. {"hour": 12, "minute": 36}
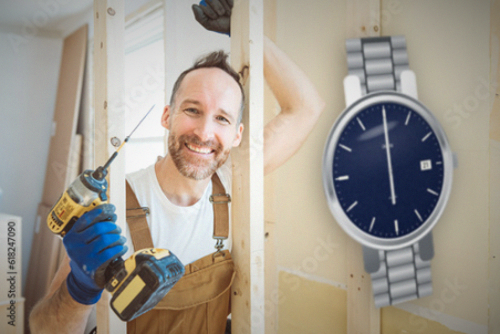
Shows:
{"hour": 6, "minute": 0}
